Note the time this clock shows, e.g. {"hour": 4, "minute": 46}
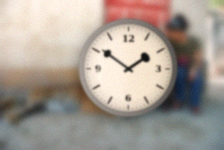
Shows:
{"hour": 1, "minute": 51}
